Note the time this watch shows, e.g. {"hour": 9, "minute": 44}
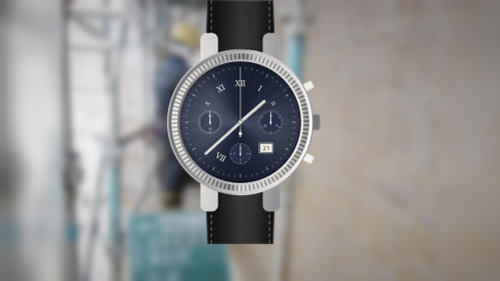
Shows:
{"hour": 1, "minute": 38}
